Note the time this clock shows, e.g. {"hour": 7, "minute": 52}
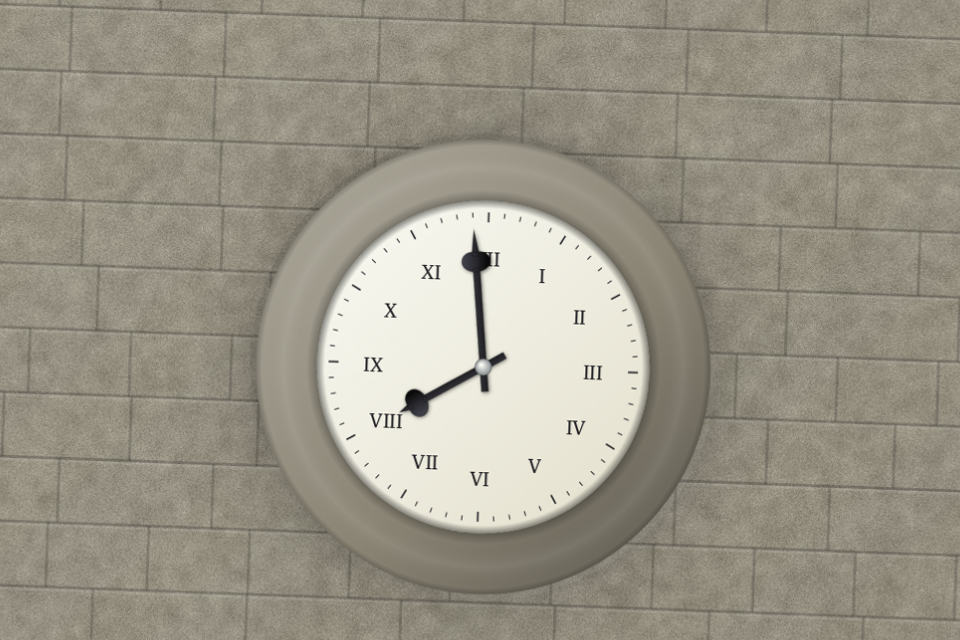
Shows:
{"hour": 7, "minute": 59}
